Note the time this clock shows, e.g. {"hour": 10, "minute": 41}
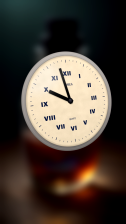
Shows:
{"hour": 9, "minute": 58}
